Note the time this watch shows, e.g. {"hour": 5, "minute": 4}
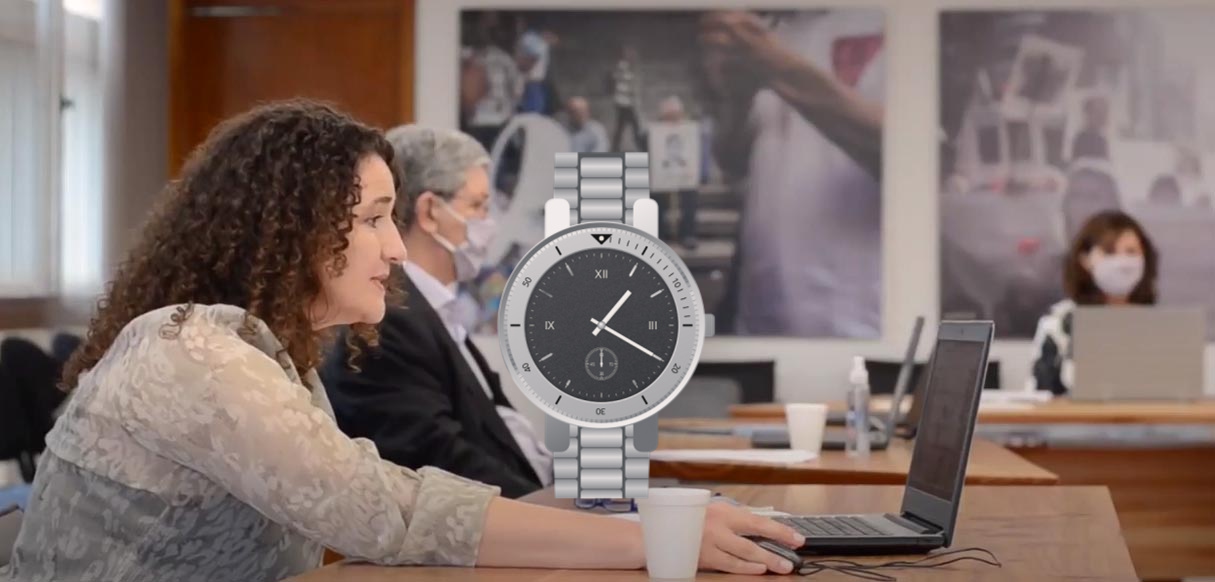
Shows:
{"hour": 1, "minute": 20}
